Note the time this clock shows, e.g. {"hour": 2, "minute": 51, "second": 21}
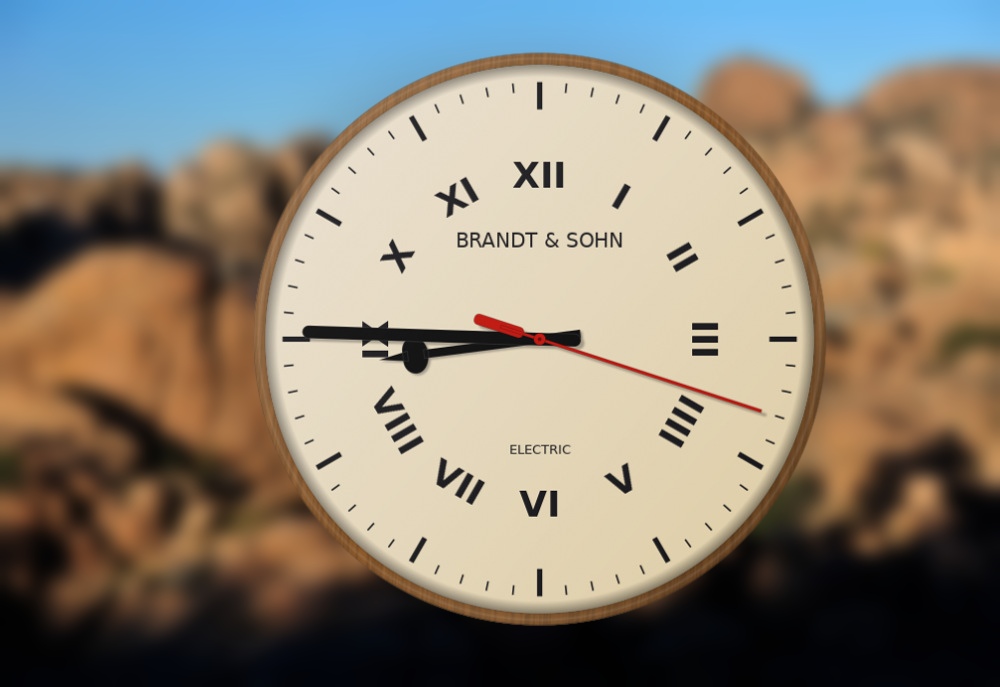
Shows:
{"hour": 8, "minute": 45, "second": 18}
